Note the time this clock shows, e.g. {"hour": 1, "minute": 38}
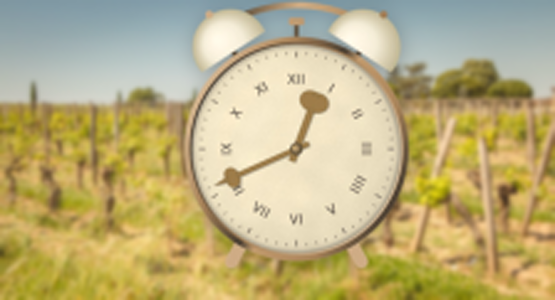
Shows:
{"hour": 12, "minute": 41}
